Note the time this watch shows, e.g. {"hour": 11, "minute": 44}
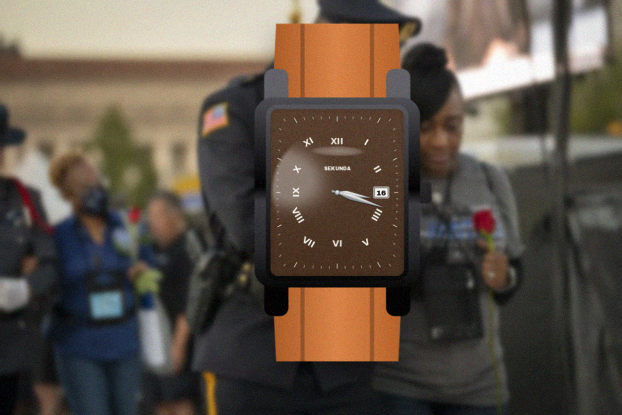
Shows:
{"hour": 3, "minute": 18}
